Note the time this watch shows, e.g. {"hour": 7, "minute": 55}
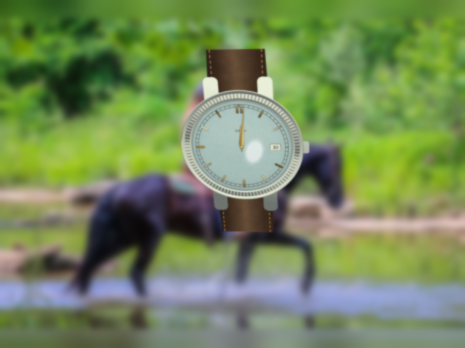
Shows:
{"hour": 12, "minute": 1}
